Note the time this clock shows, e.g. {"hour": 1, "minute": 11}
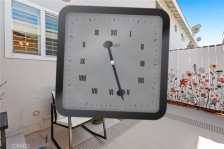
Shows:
{"hour": 11, "minute": 27}
